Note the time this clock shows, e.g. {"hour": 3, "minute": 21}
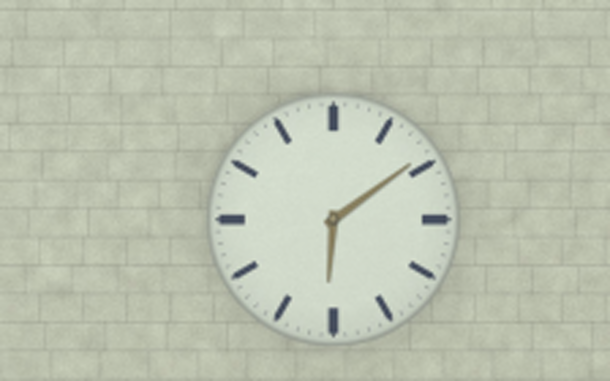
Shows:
{"hour": 6, "minute": 9}
